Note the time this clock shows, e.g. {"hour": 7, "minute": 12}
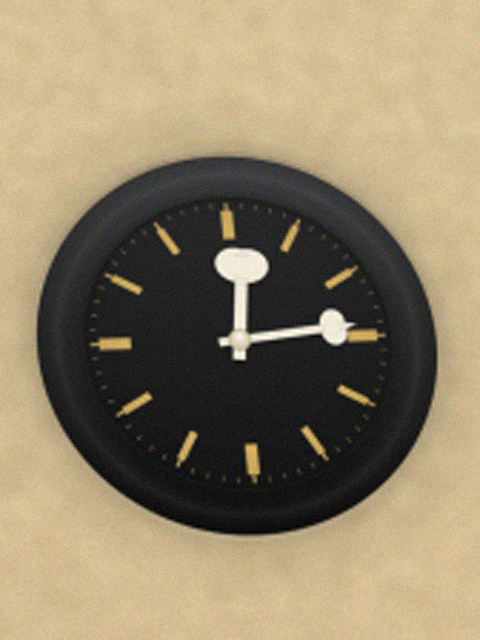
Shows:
{"hour": 12, "minute": 14}
